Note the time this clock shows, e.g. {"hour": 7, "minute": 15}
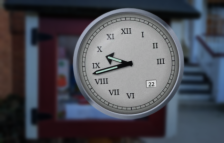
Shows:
{"hour": 9, "minute": 43}
